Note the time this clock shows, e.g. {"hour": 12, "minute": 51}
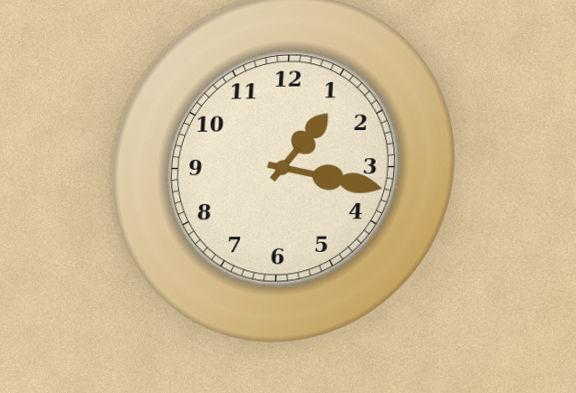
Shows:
{"hour": 1, "minute": 17}
